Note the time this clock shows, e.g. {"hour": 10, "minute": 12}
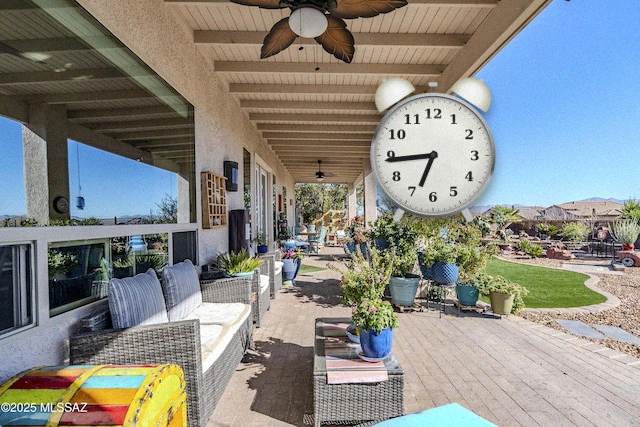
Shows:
{"hour": 6, "minute": 44}
